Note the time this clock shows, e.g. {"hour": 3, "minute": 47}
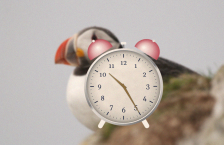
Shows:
{"hour": 10, "minute": 25}
